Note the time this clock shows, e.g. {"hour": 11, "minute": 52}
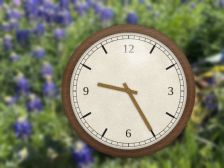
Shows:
{"hour": 9, "minute": 25}
